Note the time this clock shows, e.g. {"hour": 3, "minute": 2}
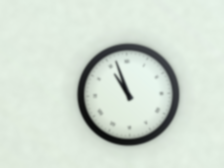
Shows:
{"hour": 10, "minute": 57}
